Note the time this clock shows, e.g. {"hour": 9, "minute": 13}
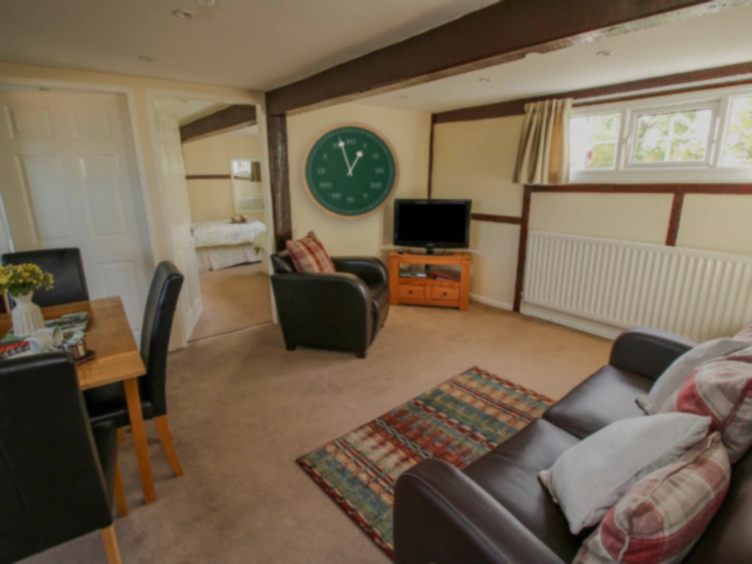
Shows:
{"hour": 12, "minute": 57}
